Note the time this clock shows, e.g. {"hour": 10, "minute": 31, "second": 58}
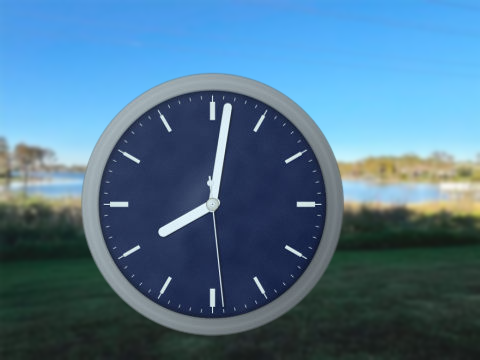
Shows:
{"hour": 8, "minute": 1, "second": 29}
